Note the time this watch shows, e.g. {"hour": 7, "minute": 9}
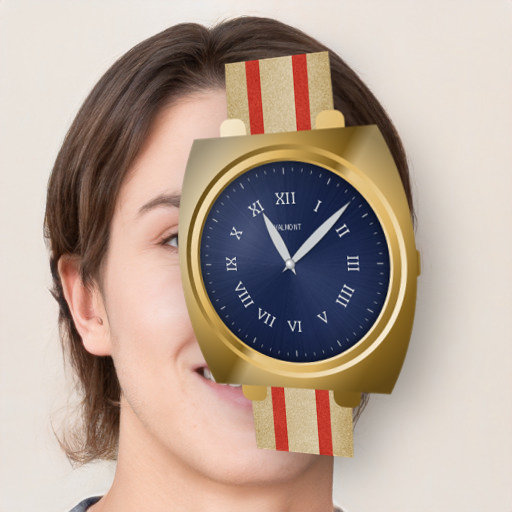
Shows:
{"hour": 11, "minute": 8}
